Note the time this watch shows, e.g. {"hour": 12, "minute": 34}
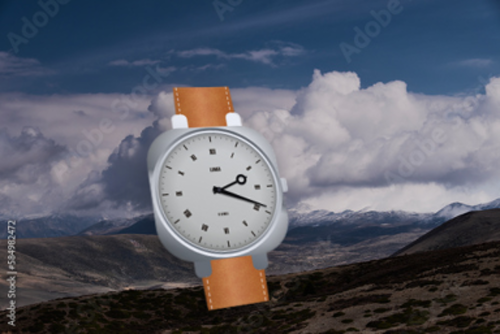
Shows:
{"hour": 2, "minute": 19}
